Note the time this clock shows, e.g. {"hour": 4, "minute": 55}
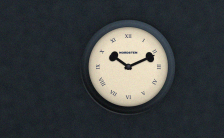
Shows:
{"hour": 10, "minute": 11}
